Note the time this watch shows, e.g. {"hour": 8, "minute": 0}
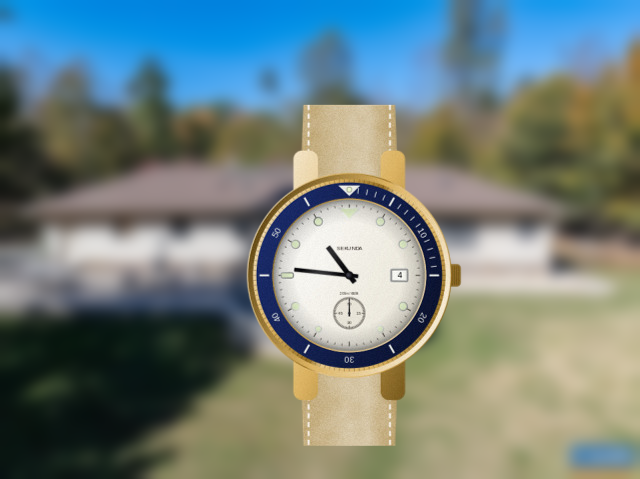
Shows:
{"hour": 10, "minute": 46}
